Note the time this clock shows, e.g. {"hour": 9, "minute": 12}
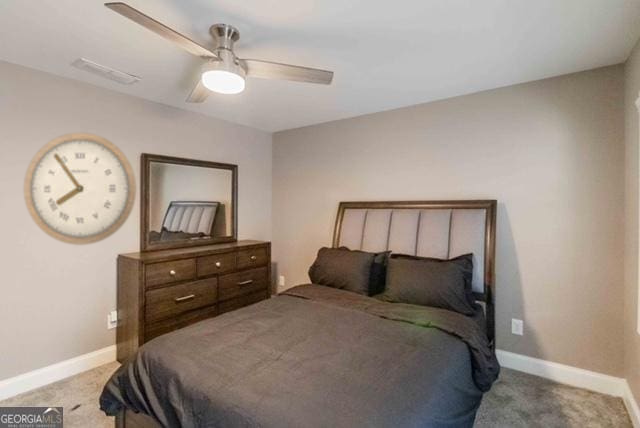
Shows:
{"hour": 7, "minute": 54}
